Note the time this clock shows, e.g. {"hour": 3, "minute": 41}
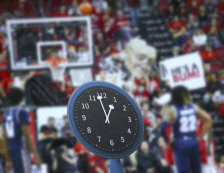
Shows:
{"hour": 12, "minute": 58}
